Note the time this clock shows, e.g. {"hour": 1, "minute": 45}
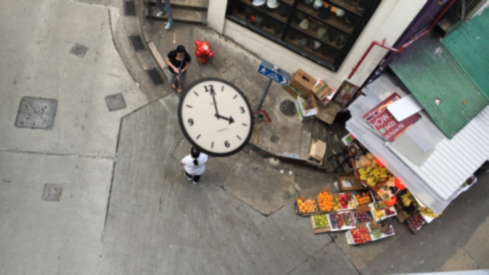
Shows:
{"hour": 4, "minute": 1}
